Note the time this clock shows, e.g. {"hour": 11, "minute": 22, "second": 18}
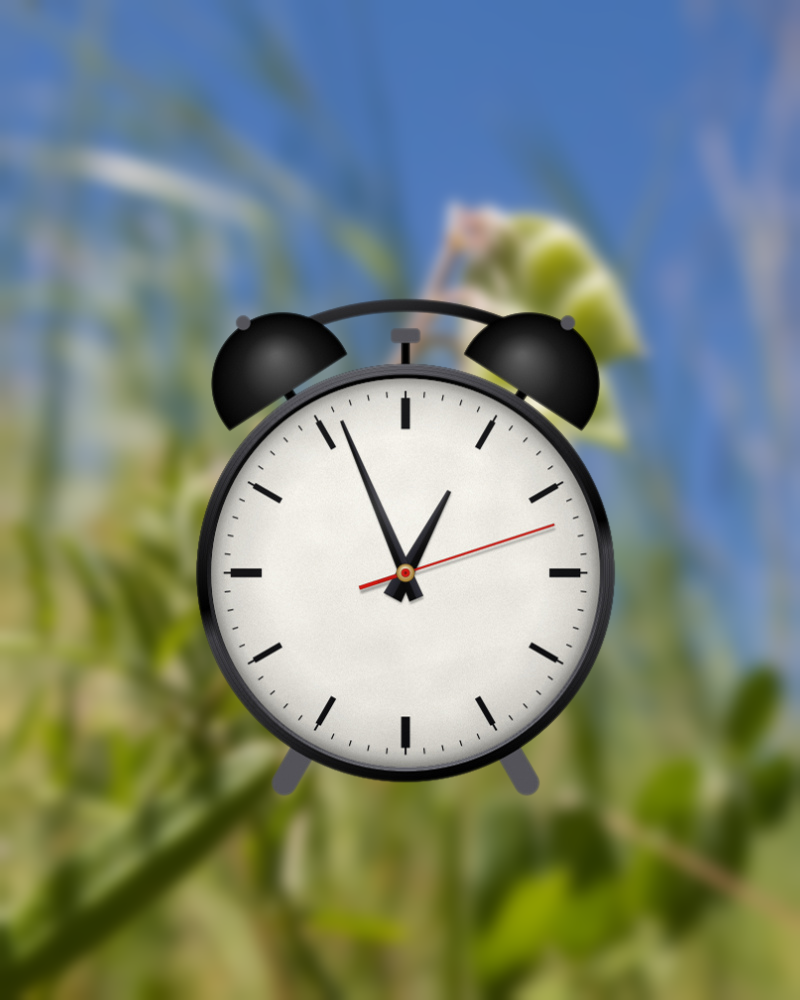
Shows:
{"hour": 12, "minute": 56, "second": 12}
